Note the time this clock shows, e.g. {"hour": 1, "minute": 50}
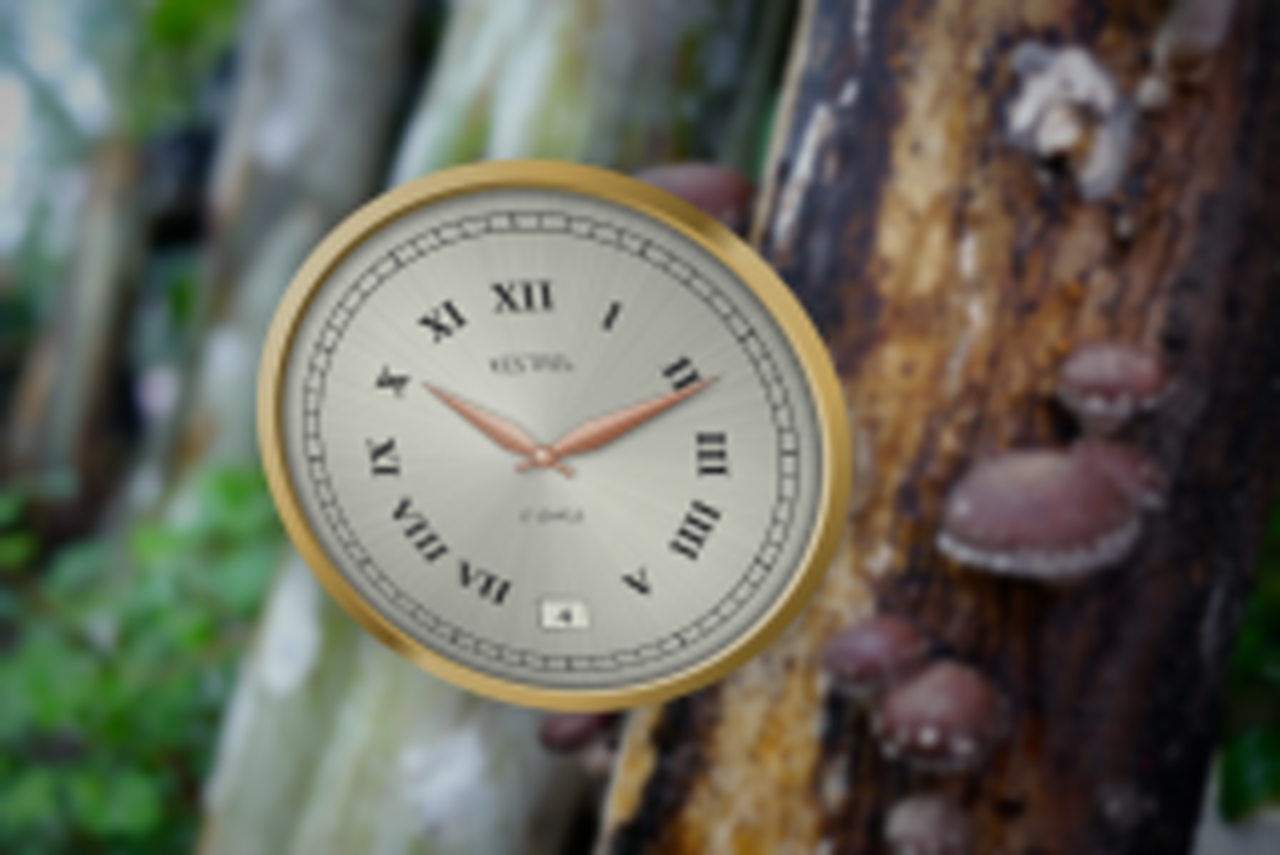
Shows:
{"hour": 10, "minute": 11}
